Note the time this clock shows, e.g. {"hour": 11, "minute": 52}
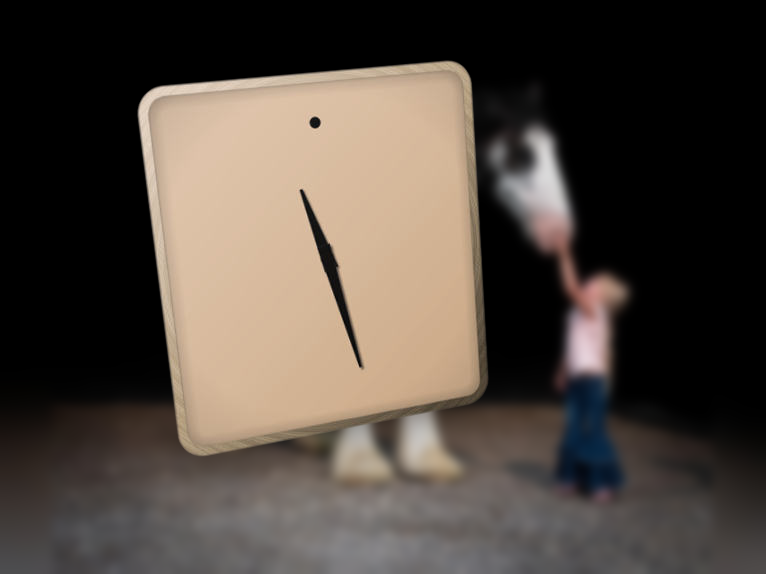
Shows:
{"hour": 11, "minute": 28}
